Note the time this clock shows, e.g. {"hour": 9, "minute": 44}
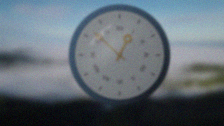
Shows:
{"hour": 12, "minute": 52}
